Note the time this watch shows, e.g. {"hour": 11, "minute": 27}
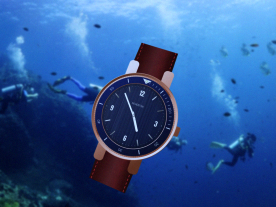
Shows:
{"hour": 4, "minute": 53}
